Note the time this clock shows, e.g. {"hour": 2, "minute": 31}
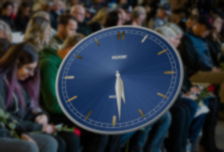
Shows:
{"hour": 5, "minute": 29}
